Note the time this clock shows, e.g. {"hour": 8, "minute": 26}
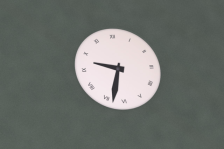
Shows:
{"hour": 9, "minute": 33}
